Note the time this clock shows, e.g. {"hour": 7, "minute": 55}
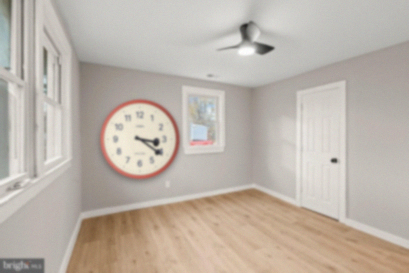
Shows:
{"hour": 3, "minute": 21}
